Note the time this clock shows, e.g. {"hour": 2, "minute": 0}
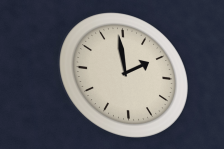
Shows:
{"hour": 1, "minute": 59}
